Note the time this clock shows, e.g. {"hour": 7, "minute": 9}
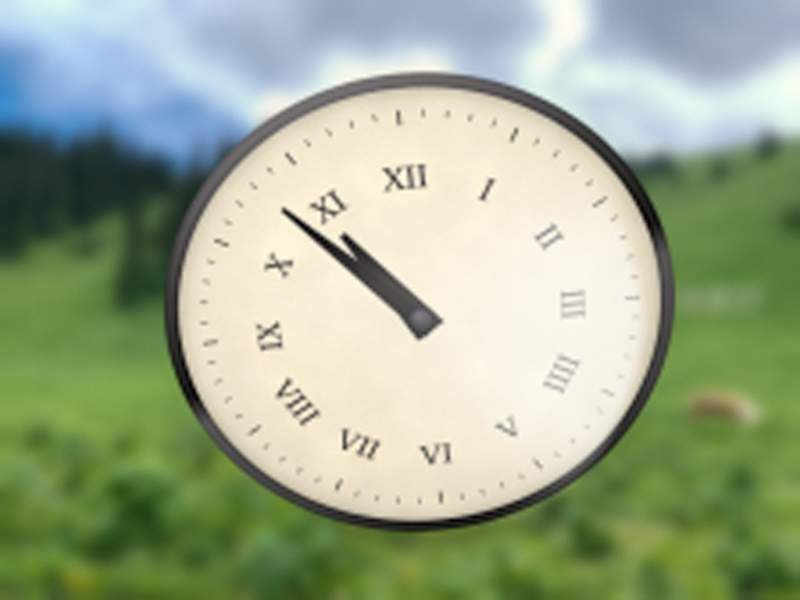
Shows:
{"hour": 10, "minute": 53}
